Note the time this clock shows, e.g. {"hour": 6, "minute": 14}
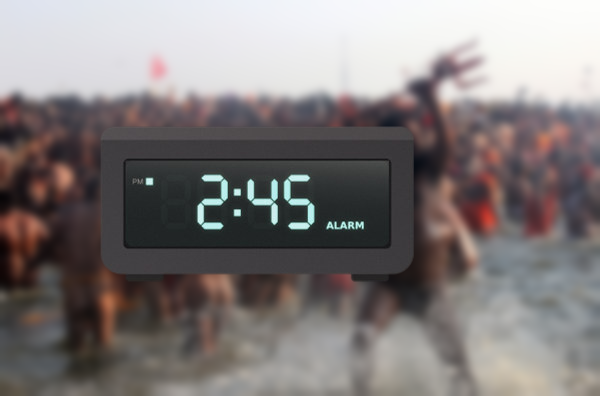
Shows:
{"hour": 2, "minute": 45}
